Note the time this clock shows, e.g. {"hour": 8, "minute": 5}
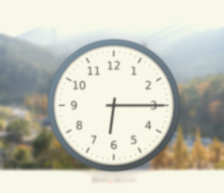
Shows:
{"hour": 6, "minute": 15}
